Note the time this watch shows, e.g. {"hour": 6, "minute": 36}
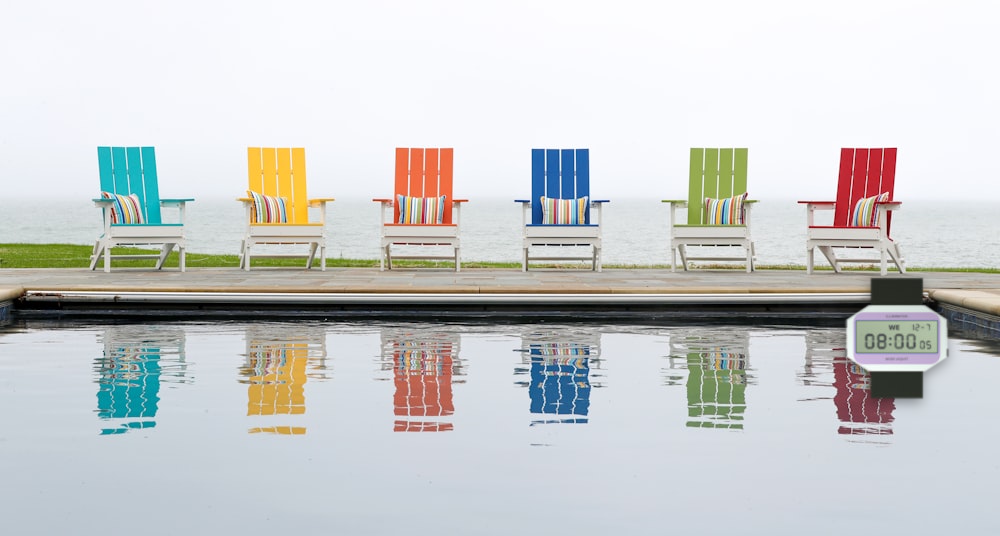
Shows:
{"hour": 8, "minute": 0}
